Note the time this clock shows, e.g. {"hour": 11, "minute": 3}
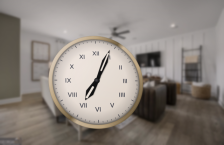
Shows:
{"hour": 7, "minute": 4}
